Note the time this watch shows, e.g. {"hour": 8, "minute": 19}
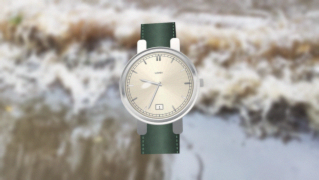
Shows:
{"hour": 9, "minute": 34}
